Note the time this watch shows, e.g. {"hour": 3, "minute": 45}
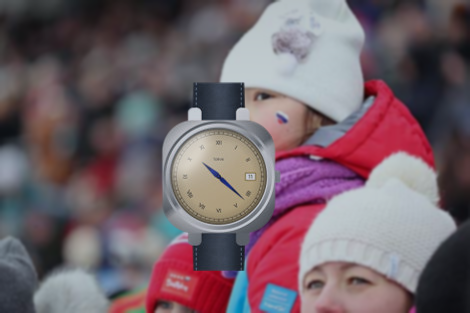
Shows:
{"hour": 10, "minute": 22}
